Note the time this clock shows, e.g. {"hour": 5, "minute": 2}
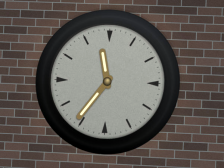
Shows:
{"hour": 11, "minute": 36}
